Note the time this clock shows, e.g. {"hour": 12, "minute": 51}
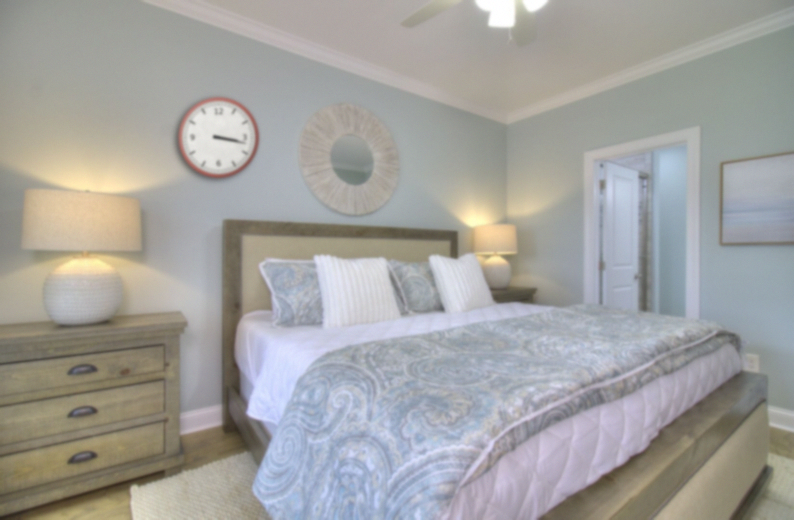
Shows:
{"hour": 3, "minute": 17}
